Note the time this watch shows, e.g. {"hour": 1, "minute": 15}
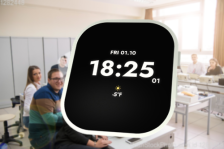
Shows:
{"hour": 18, "minute": 25}
